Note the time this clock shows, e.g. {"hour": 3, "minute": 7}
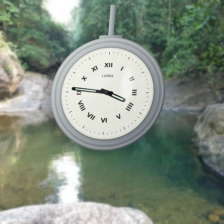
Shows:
{"hour": 3, "minute": 46}
